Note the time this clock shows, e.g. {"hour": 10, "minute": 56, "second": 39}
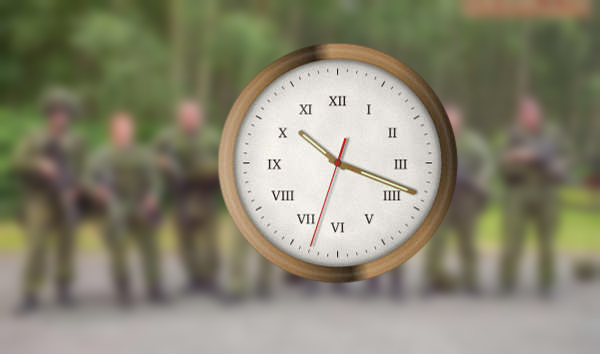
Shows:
{"hour": 10, "minute": 18, "second": 33}
